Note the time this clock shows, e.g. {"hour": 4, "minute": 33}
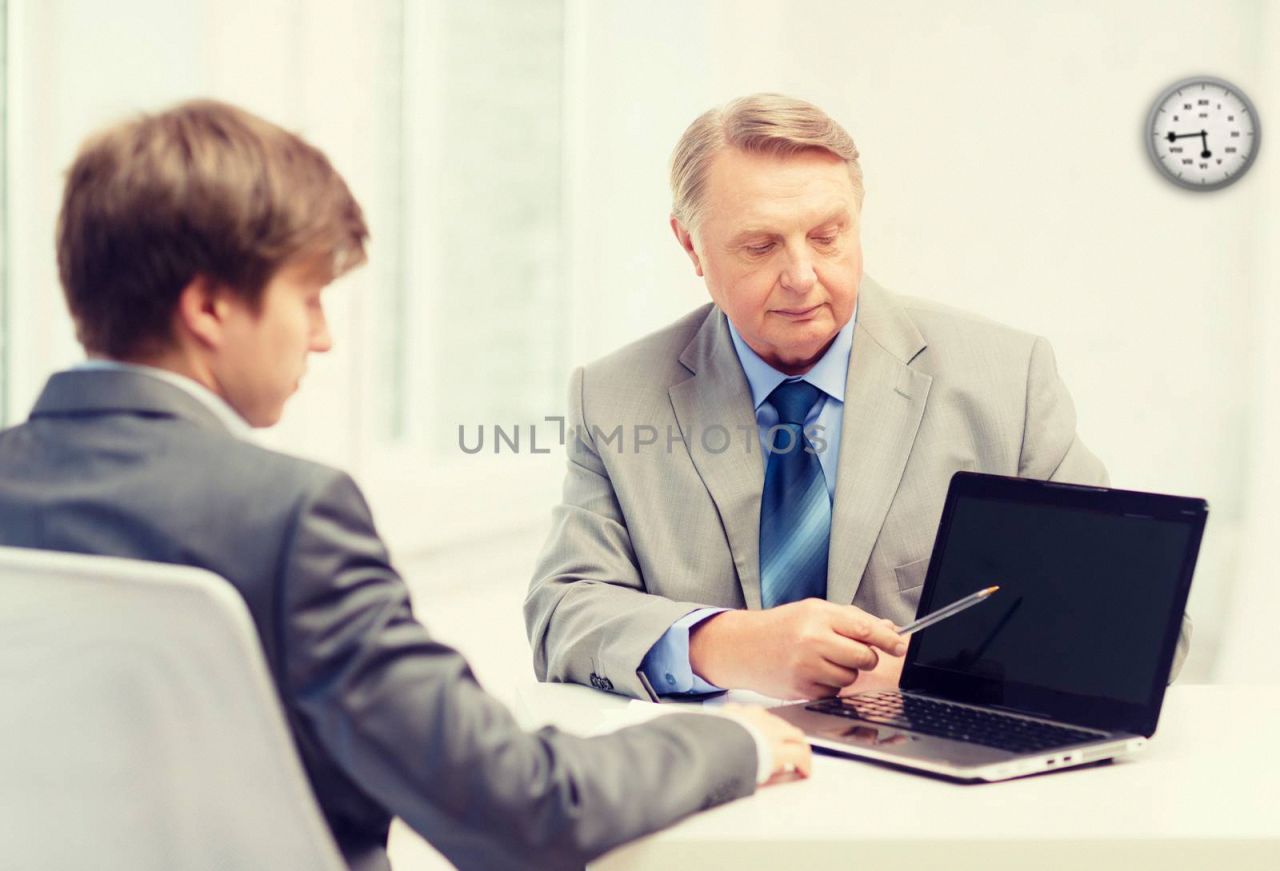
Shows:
{"hour": 5, "minute": 44}
